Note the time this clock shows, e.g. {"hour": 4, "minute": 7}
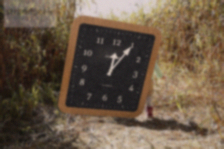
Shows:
{"hour": 12, "minute": 5}
